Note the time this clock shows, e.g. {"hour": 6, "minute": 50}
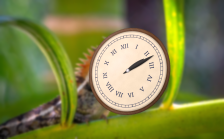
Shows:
{"hour": 2, "minute": 12}
